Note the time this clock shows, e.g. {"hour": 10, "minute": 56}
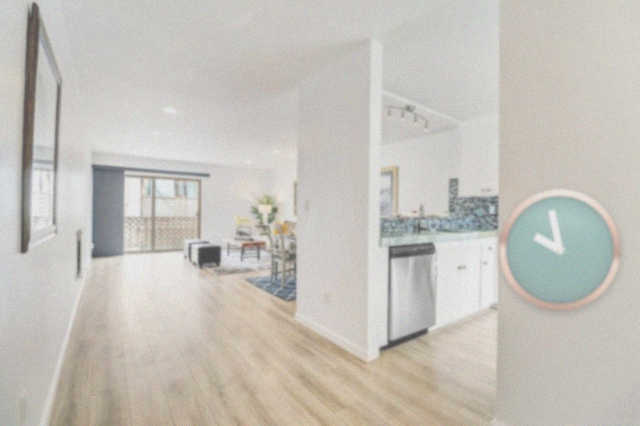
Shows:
{"hour": 9, "minute": 58}
